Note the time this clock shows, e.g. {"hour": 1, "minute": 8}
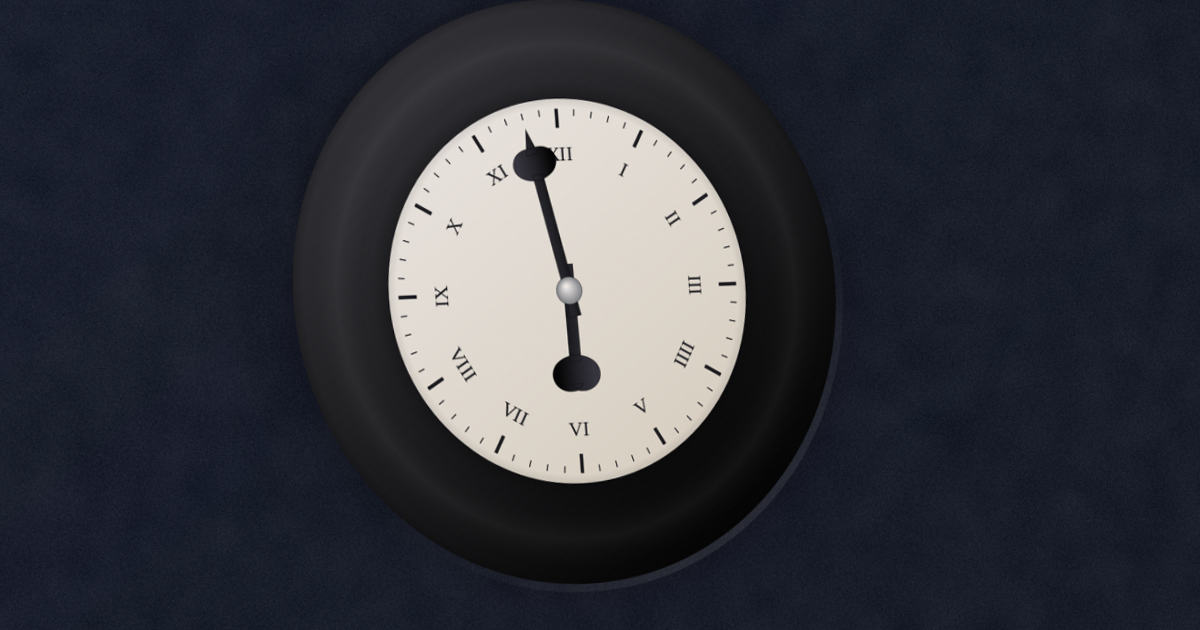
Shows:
{"hour": 5, "minute": 58}
